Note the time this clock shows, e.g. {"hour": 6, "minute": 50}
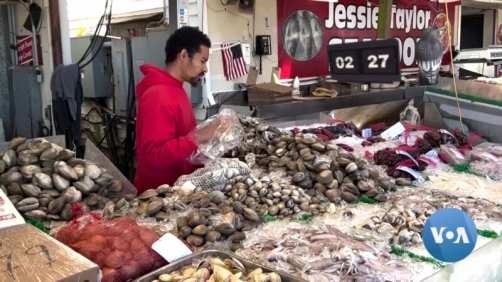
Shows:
{"hour": 2, "minute": 27}
